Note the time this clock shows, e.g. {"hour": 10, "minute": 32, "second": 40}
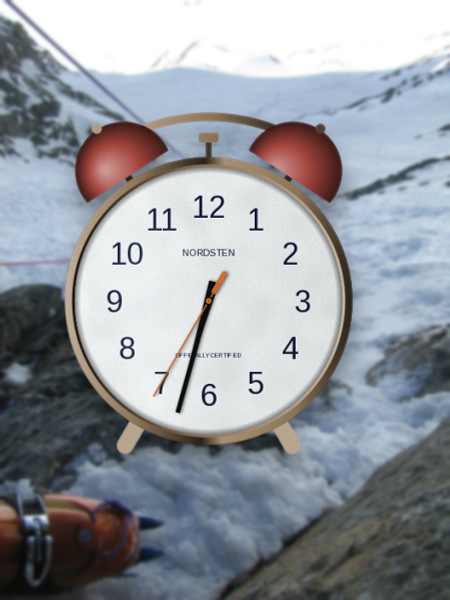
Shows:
{"hour": 6, "minute": 32, "second": 35}
